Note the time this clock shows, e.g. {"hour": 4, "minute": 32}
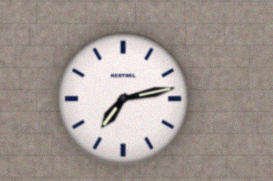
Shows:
{"hour": 7, "minute": 13}
